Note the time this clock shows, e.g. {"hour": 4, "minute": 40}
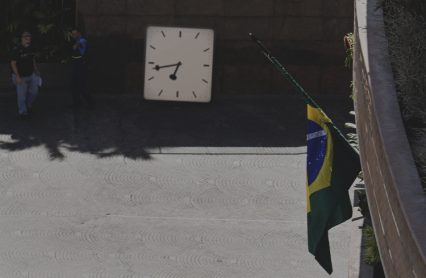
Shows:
{"hour": 6, "minute": 43}
